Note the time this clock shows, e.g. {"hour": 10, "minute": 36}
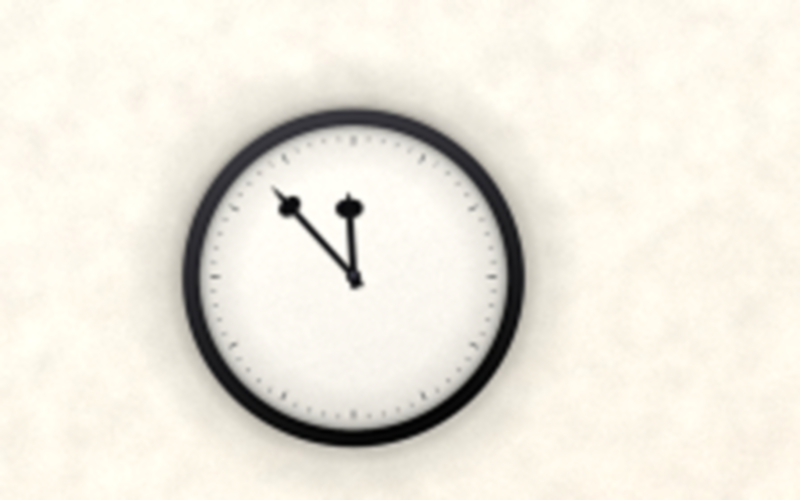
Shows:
{"hour": 11, "minute": 53}
